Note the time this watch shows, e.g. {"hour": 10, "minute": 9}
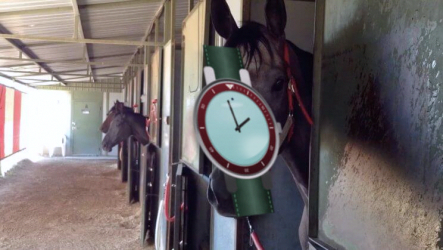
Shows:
{"hour": 1, "minute": 58}
